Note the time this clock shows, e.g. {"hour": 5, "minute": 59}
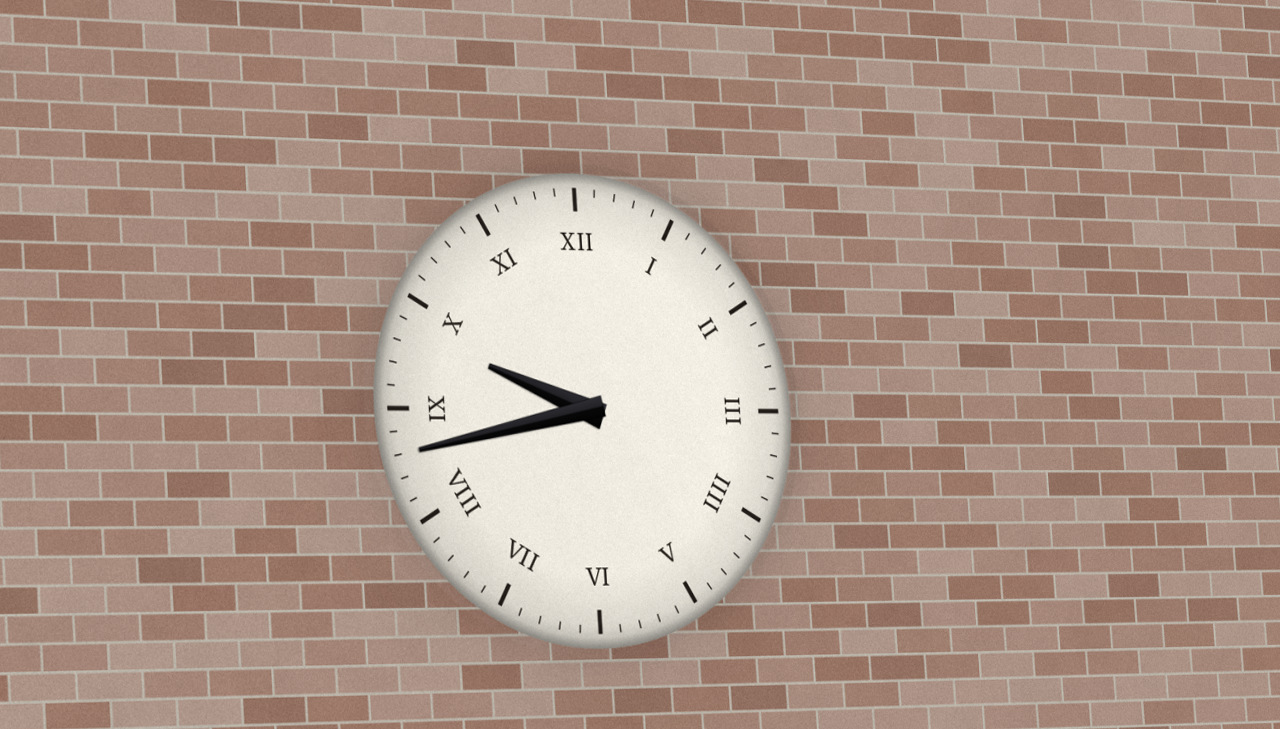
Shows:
{"hour": 9, "minute": 43}
